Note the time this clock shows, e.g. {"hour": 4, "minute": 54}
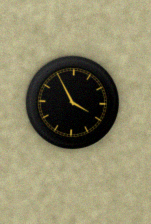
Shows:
{"hour": 3, "minute": 55}
